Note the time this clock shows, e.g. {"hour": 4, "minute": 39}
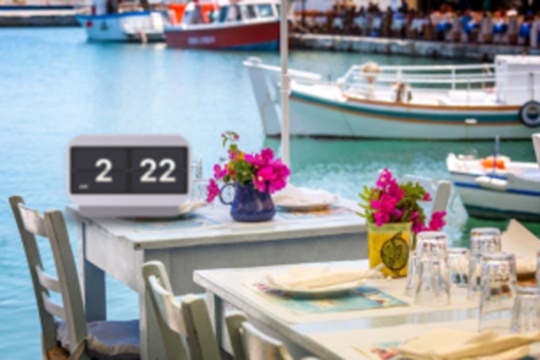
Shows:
{"hour": 2, "minute": 22}
